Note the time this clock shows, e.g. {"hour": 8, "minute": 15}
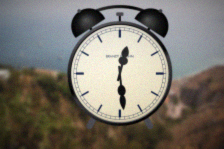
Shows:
{"hour": 12, "minute": 29}
